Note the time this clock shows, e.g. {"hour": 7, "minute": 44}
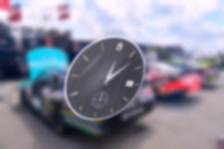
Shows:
{"hour": 12, "minute": 7}
